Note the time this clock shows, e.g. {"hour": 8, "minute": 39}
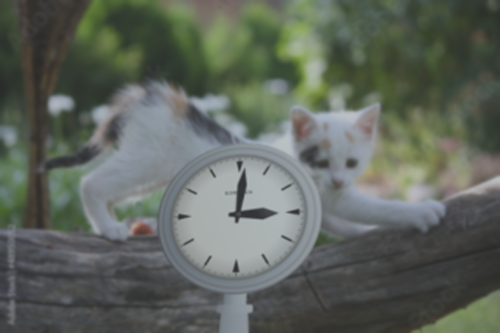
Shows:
{"hour": 3, "minute": 1}
